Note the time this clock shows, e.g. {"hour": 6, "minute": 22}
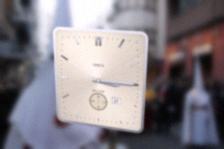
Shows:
{"hour": 3, "minute": 15}
